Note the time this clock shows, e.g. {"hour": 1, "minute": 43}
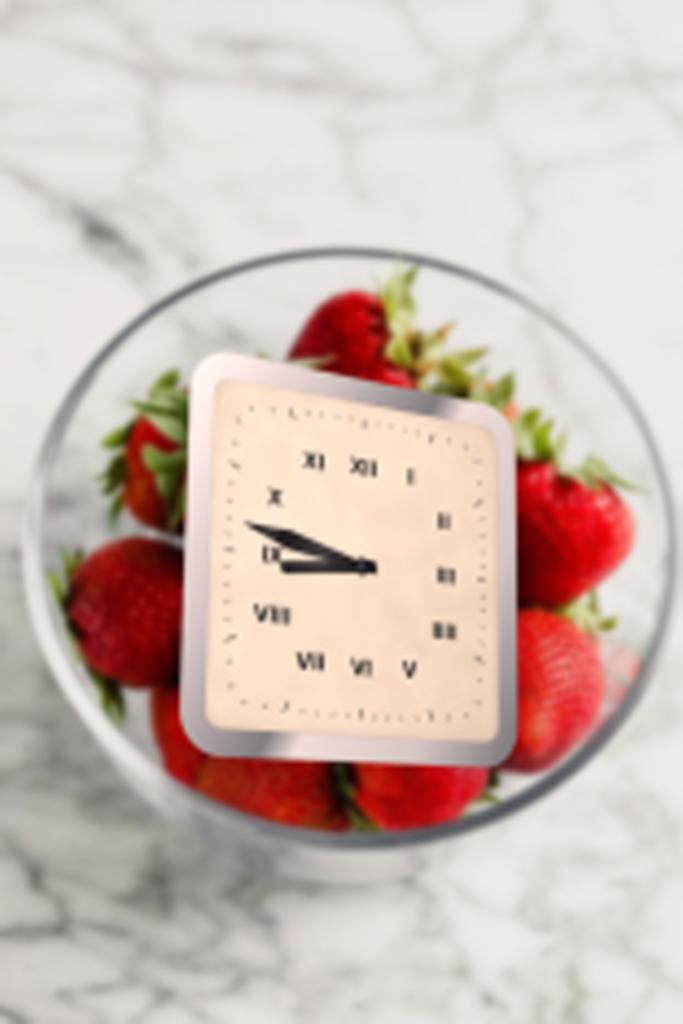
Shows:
{"hour": 8, "minute": 47}
